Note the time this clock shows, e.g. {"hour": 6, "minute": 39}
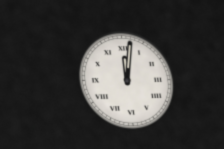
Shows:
{"hour": 12, "minute": 2}
